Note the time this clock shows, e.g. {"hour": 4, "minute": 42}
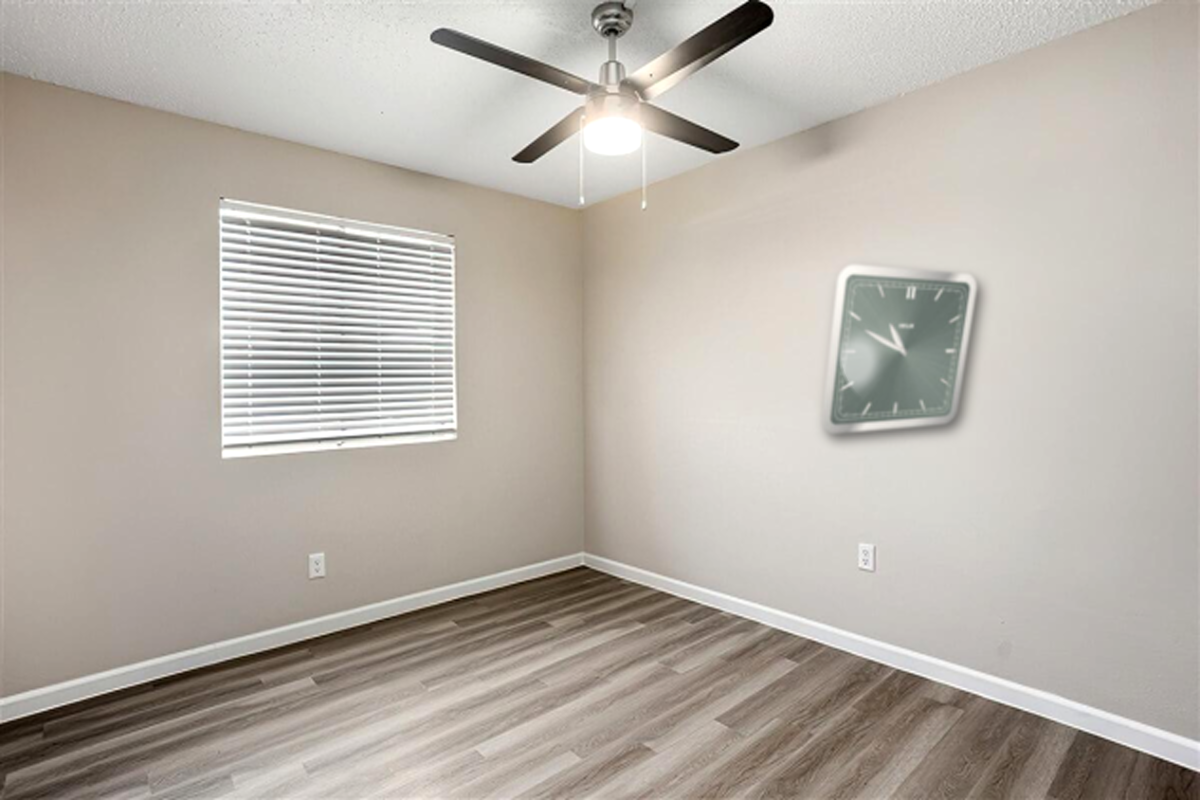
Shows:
{"hour": 10, "minute": 49}
